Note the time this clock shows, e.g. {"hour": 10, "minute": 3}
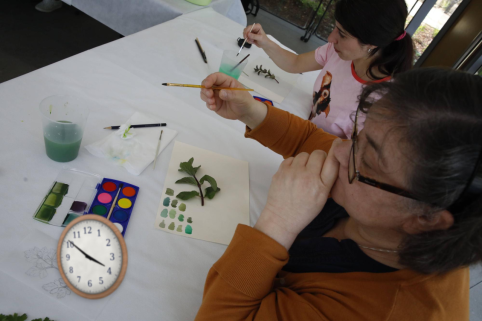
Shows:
{"hour": 3, "minute": 51}
